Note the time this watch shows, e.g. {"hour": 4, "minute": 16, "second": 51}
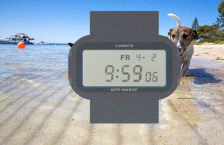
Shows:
{"hour": 9, "minute": 59, "second": 6}
